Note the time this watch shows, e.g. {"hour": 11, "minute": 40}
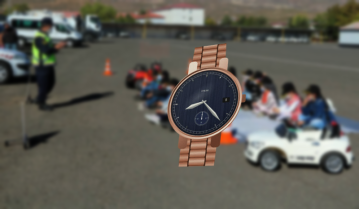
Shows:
{"hour": 8, "minute": 23}
